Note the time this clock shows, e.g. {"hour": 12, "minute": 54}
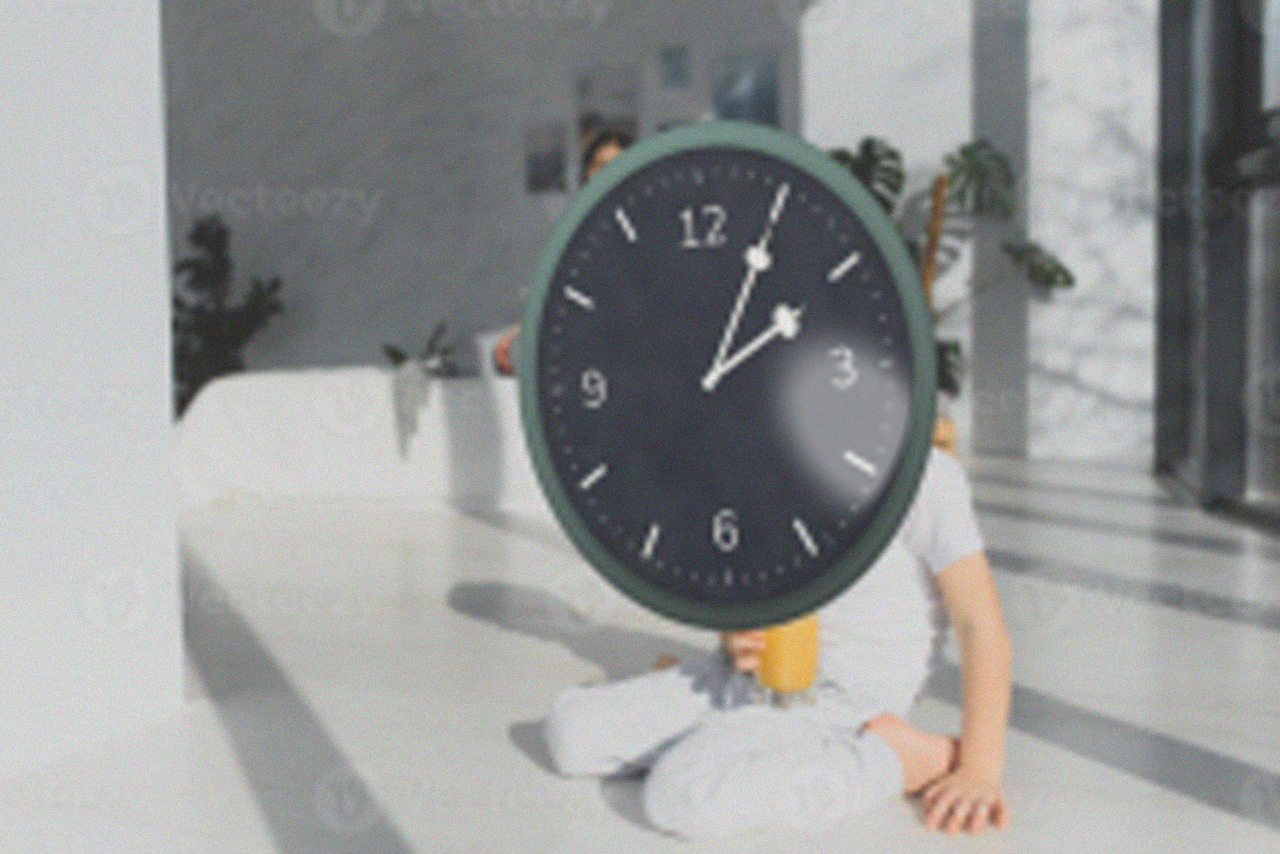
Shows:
{"hour": 2, "minute": 5}
